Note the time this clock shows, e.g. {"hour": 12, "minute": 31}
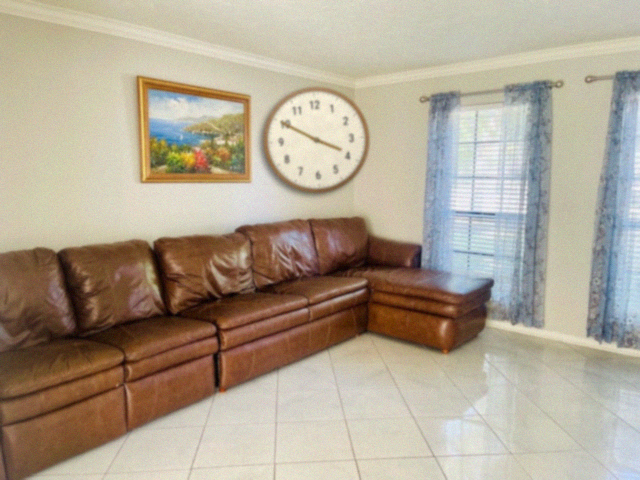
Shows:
{"hour": 3, "minute": 50}
